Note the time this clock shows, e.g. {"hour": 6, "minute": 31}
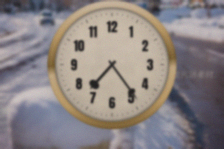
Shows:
{"hour": 7, "minute": 24}
